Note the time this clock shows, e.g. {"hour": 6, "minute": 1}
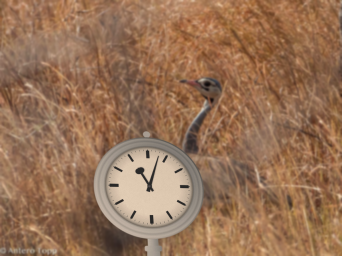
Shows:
{"hour": 11, "minute": 3}
